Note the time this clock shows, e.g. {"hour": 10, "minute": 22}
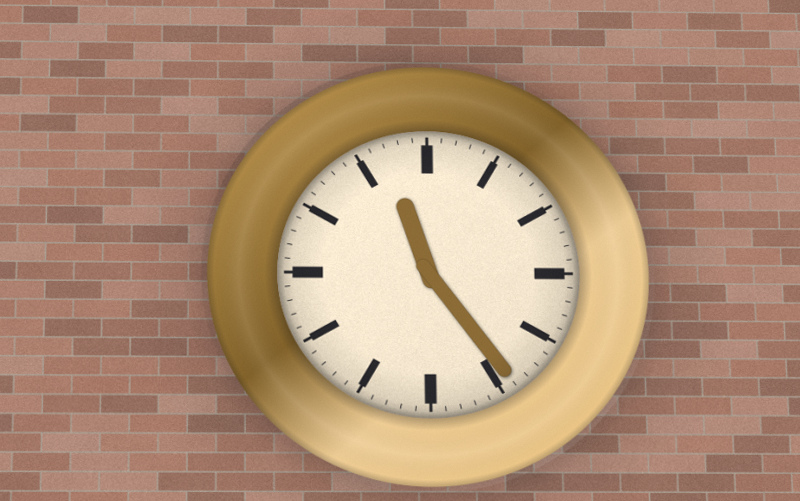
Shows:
{"hour": 11, "minute": 24}
